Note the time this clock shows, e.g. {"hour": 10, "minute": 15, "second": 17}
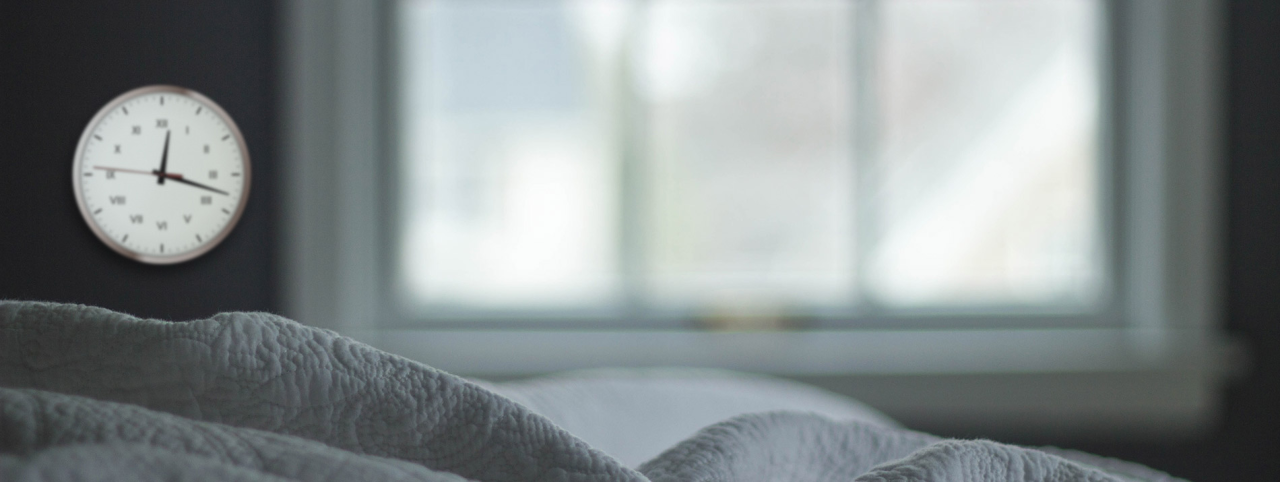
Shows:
{"hour": 12, "minute": 17, "second": 46}
